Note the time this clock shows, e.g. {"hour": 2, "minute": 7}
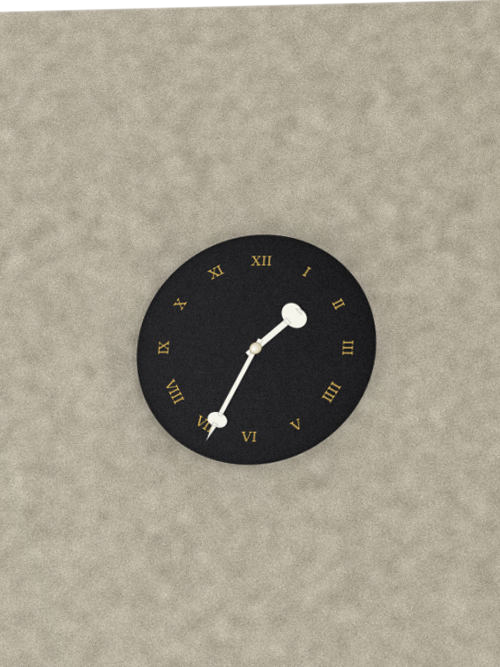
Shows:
{"hour": 1, "minute": 34}
